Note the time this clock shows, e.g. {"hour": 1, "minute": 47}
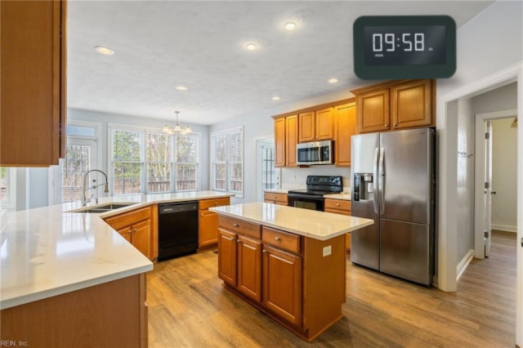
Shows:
{"hour": 9, "minute": 58}
